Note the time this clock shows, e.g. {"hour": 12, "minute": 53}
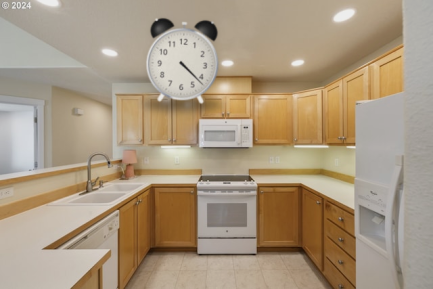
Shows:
{"hour": 4, "minute": 22}
